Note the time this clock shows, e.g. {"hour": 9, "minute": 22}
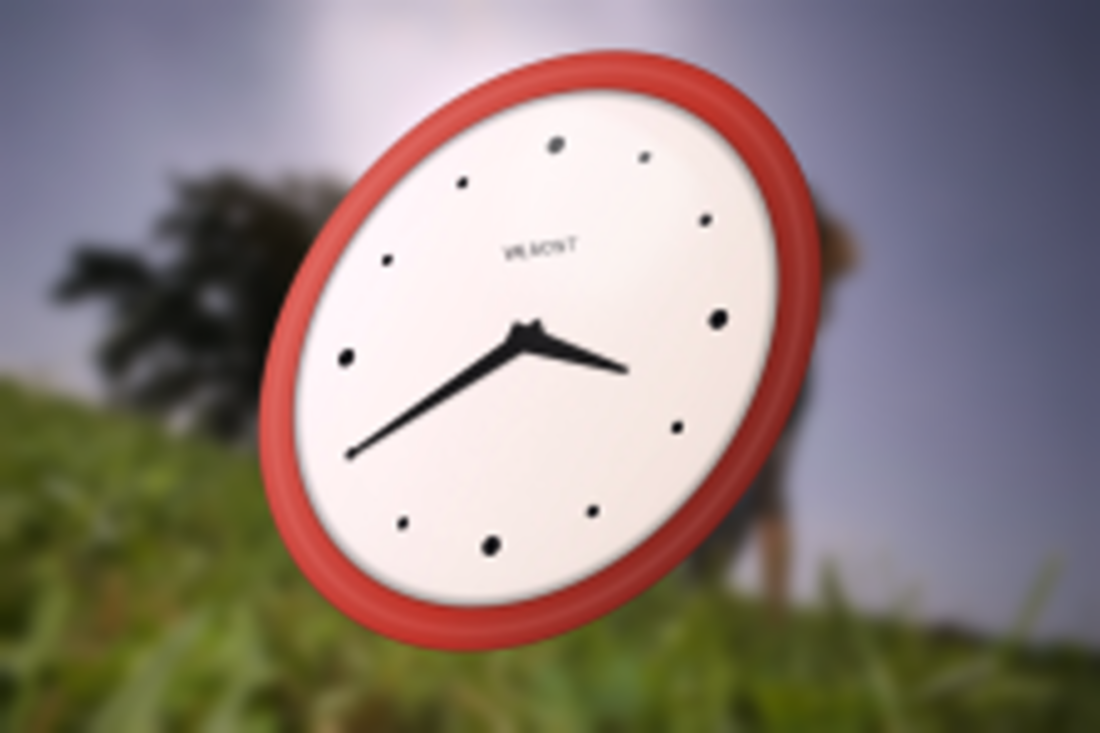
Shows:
{"hour": 3, "minute": 40}
